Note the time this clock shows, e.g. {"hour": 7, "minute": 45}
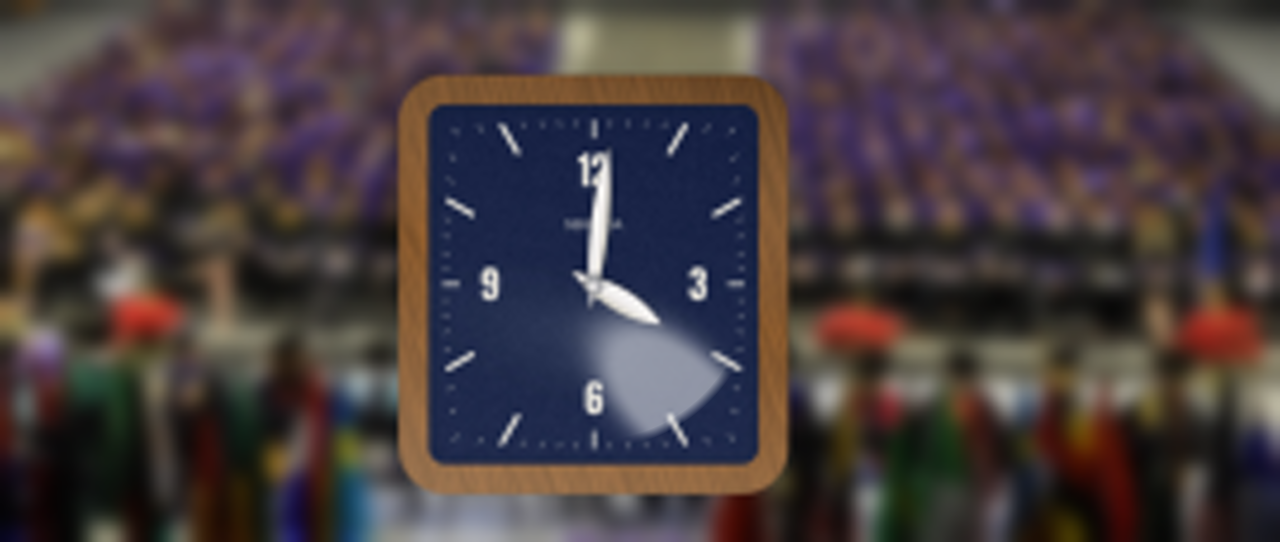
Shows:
{"hour": 4, "minute": 1}
